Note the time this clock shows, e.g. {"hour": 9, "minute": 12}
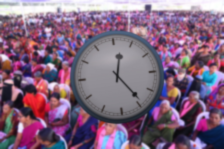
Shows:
{"hour": 12, "minute": 24}
